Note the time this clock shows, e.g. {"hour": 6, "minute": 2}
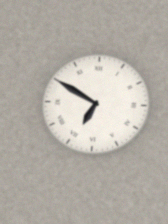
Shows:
{"hour": 6, "minute": 50}
